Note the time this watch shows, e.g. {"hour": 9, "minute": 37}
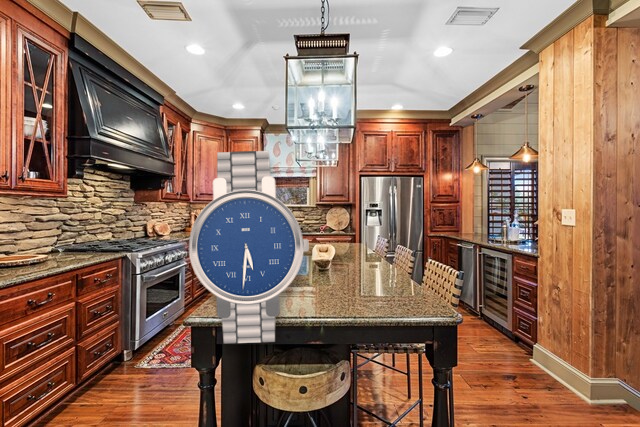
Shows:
{"hour": 5, "minute": 31}
